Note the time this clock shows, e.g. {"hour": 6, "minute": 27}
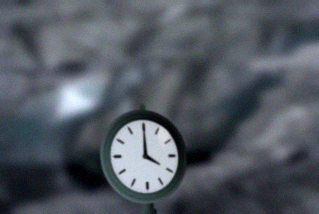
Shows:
{"hour": 4, "minute": 0}
